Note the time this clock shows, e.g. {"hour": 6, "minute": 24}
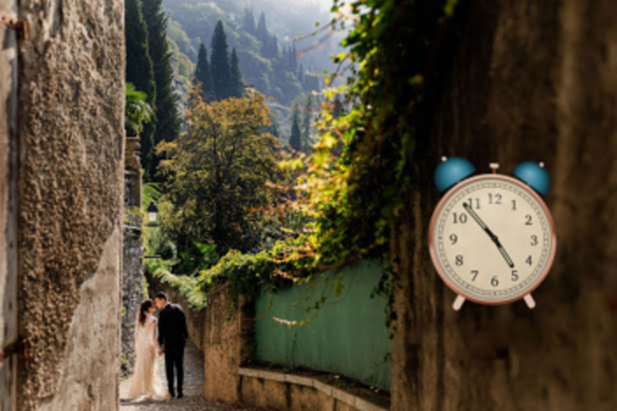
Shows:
{"hour": 4, "minute": 53}
